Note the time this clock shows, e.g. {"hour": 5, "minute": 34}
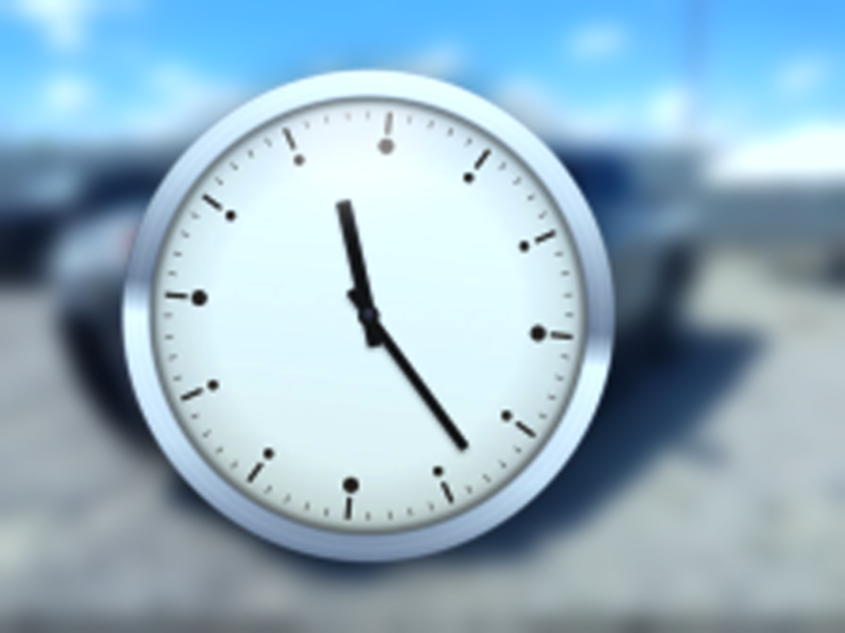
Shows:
{"hour": 11, "minute": 23}
